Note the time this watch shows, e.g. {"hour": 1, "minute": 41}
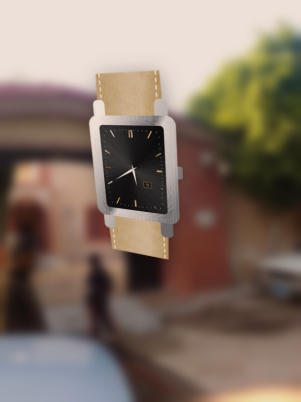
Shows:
{"hour": 5, "minute": 40}
